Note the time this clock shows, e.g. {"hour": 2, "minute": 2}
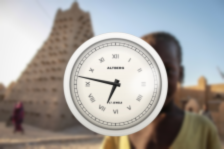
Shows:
{"hour": 6, "minute": 47}
